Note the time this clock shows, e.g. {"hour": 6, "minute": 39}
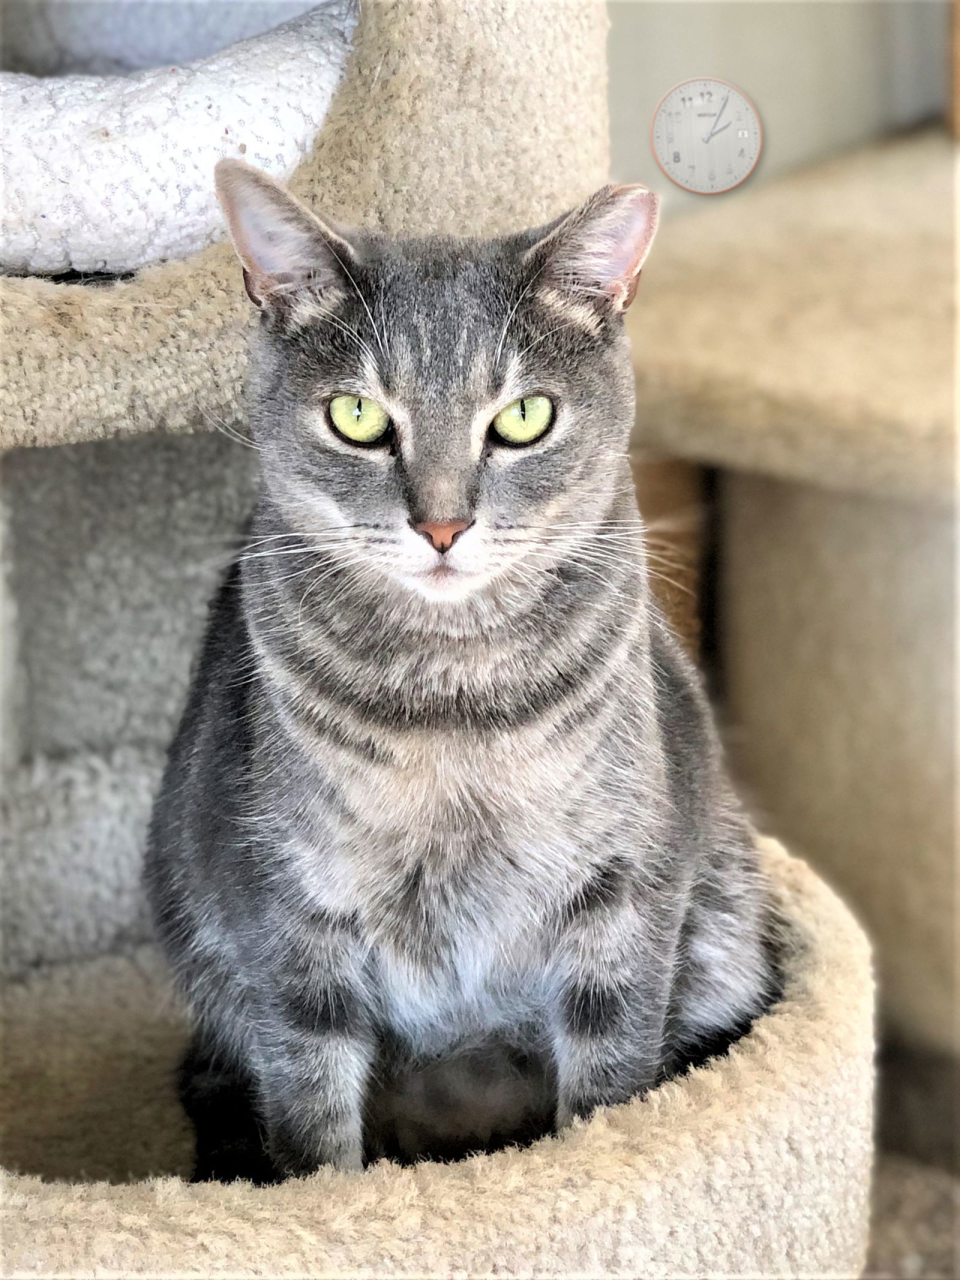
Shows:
{"hour": 2, "minute": 5}
